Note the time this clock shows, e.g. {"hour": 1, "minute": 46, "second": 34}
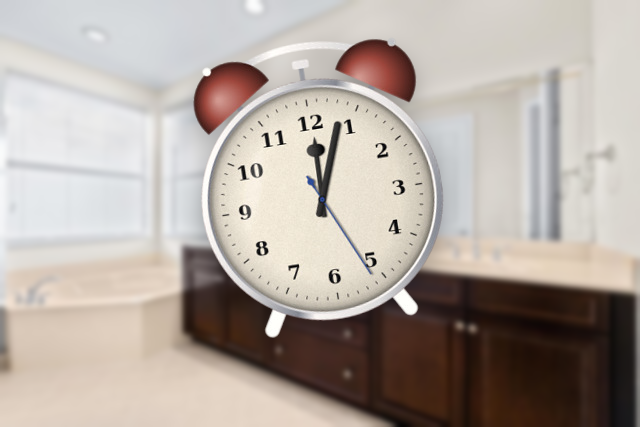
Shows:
{"hour": 12, "minute": 3, "second": 26}
